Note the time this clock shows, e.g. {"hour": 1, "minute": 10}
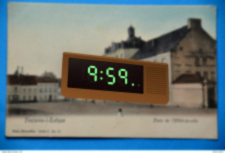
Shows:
{"hour": 9, "minute": 59}
